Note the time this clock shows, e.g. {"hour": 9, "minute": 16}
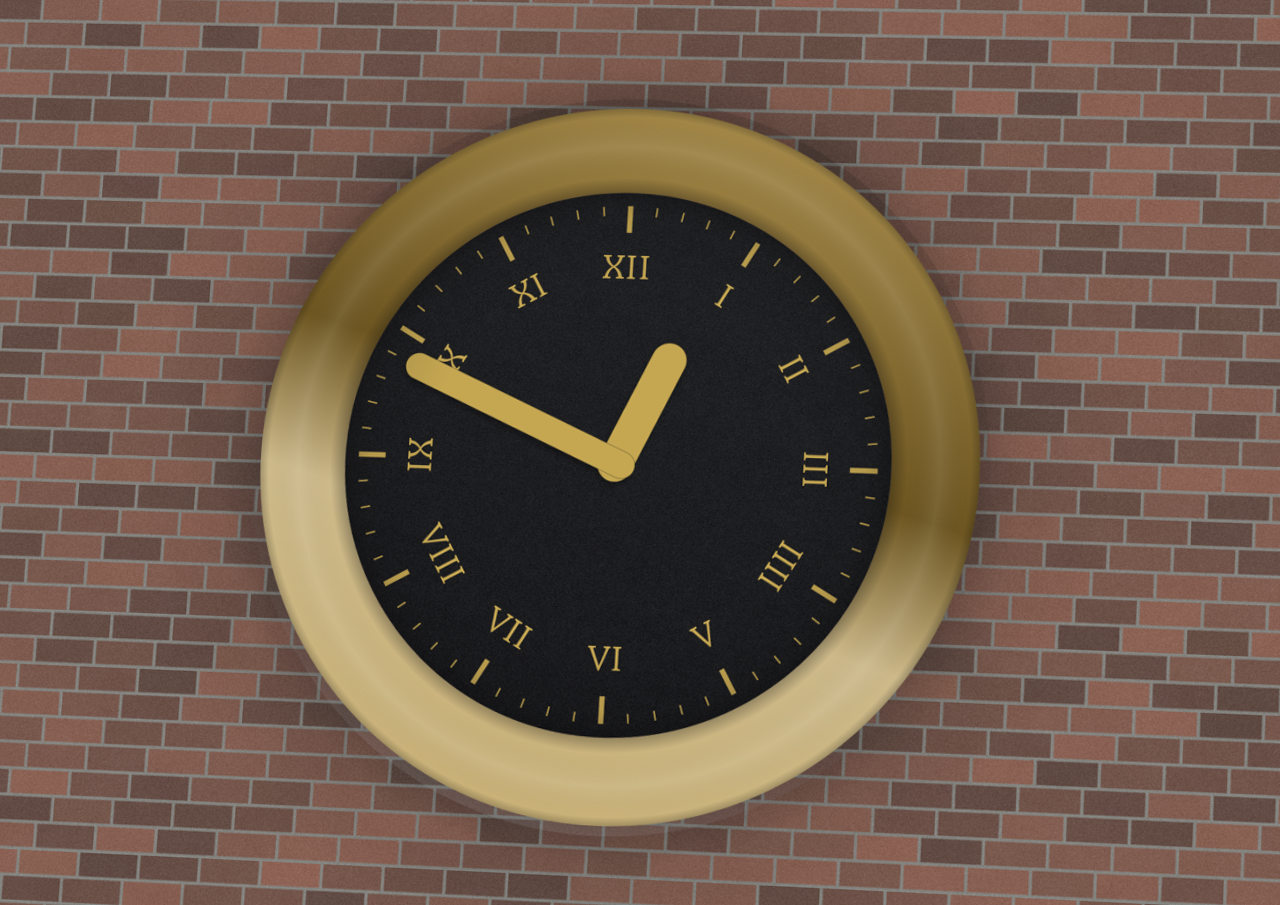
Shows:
{"hour": 12, "minute": 49}
